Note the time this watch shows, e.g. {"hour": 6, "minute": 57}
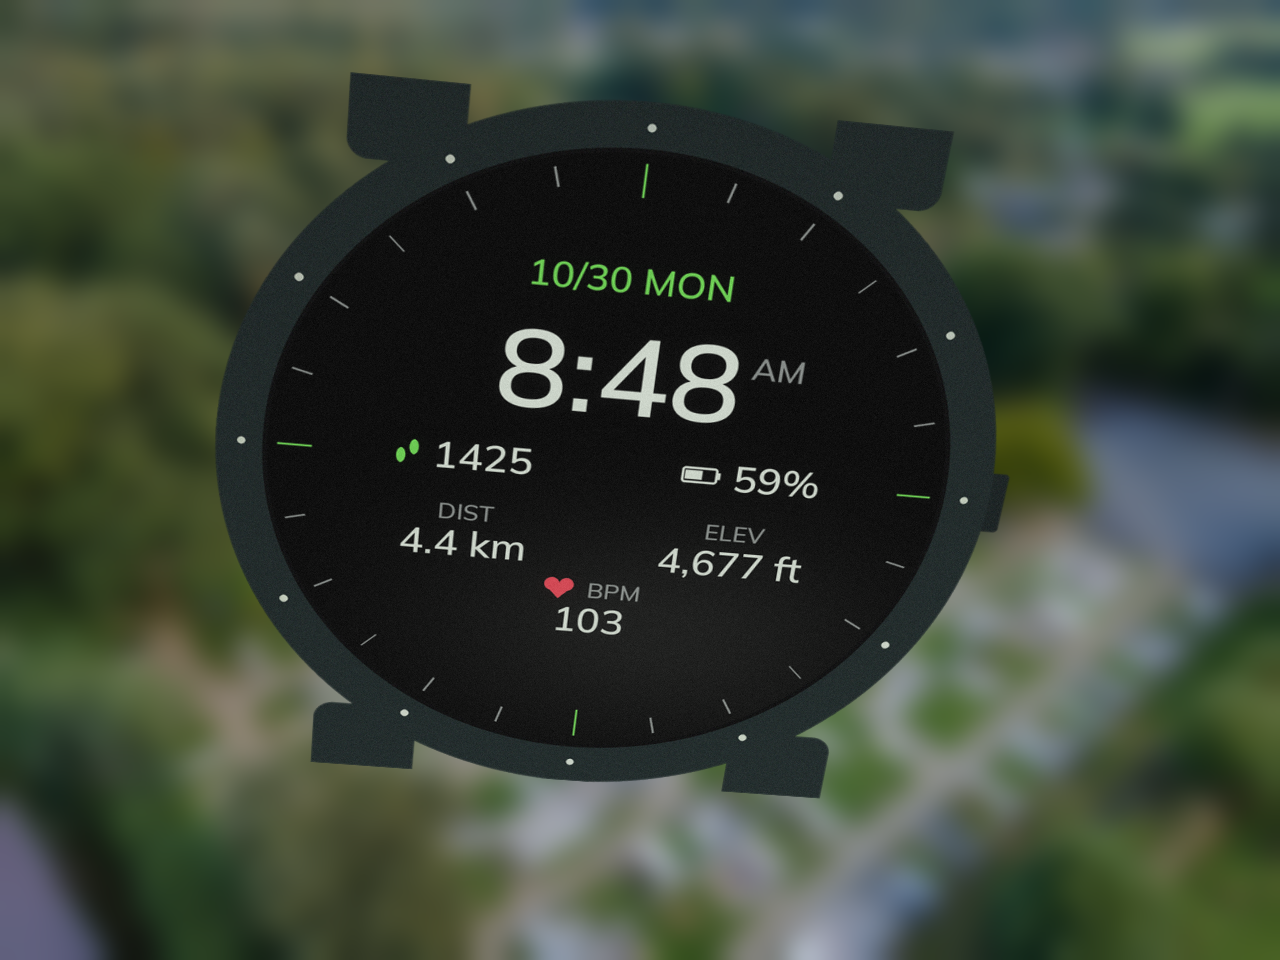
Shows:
{"hour": 8, "minute": 48}
